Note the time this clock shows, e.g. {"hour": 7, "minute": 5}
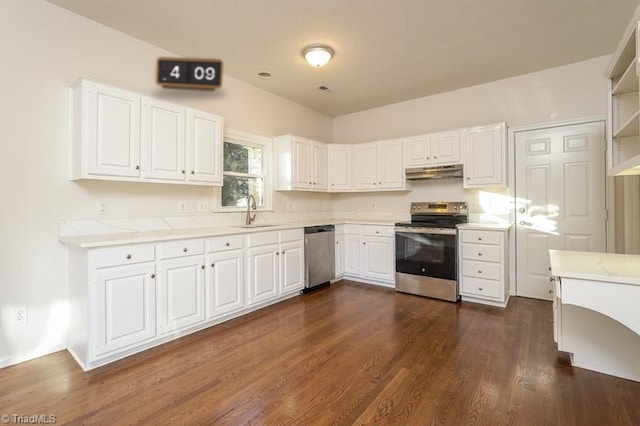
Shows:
{"hour": 4, "minute": 9}
